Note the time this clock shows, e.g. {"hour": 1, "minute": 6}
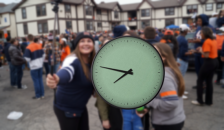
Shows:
{"hour": 7, "minute": 47}
